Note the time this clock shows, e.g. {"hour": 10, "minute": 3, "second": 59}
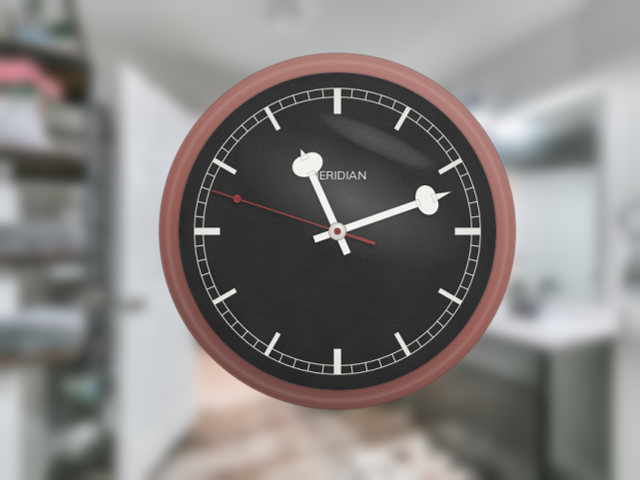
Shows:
{"hour": 11, "minute": 11, "second": 48}
